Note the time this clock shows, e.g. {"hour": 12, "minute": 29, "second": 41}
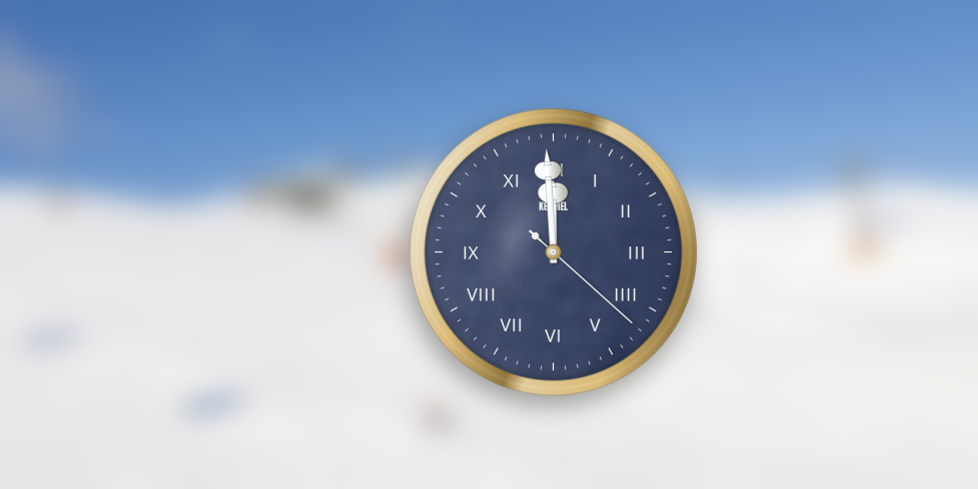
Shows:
{"hour": 11, "minute": 59, "second": 22}
